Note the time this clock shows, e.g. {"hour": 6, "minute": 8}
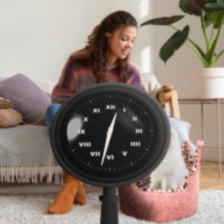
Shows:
{"hour": 12, "minute": 32}
